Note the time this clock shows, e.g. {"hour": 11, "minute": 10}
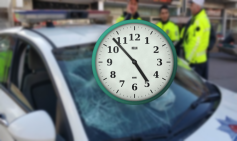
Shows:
{"hour": 4, "minute": 53}
